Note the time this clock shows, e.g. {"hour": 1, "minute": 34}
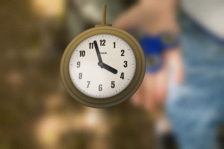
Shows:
{"hour": 3, "minute": 57}
